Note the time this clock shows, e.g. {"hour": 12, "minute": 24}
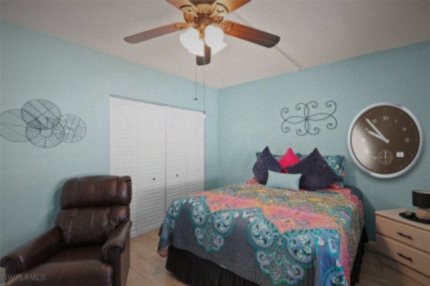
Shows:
{"hour": 9, "minute": 53}
